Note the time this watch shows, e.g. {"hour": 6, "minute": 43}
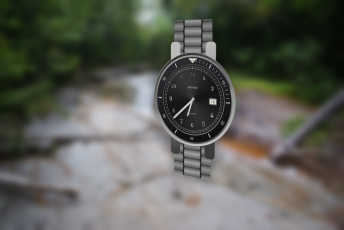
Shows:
{"hour": 6, "minute": 38}
